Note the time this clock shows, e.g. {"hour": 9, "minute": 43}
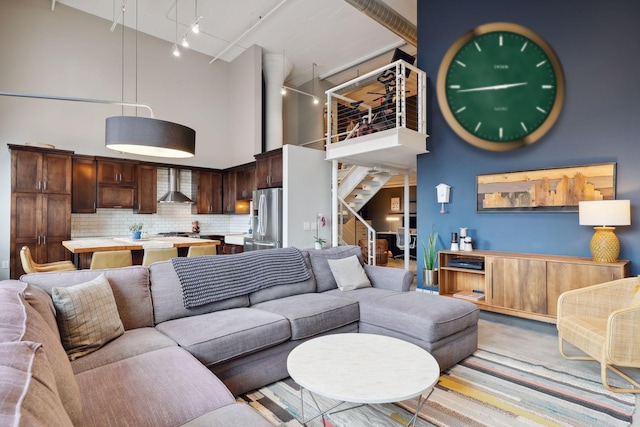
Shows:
{"hour": 2, "minute": 44}
